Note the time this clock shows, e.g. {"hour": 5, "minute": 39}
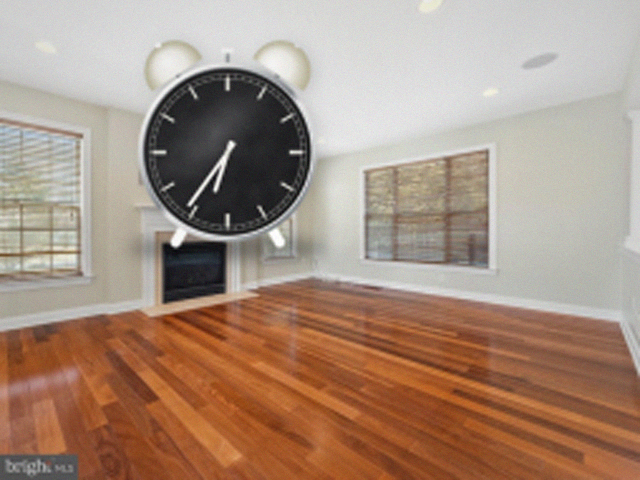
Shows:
{"hour": 6, "minute": 36}
